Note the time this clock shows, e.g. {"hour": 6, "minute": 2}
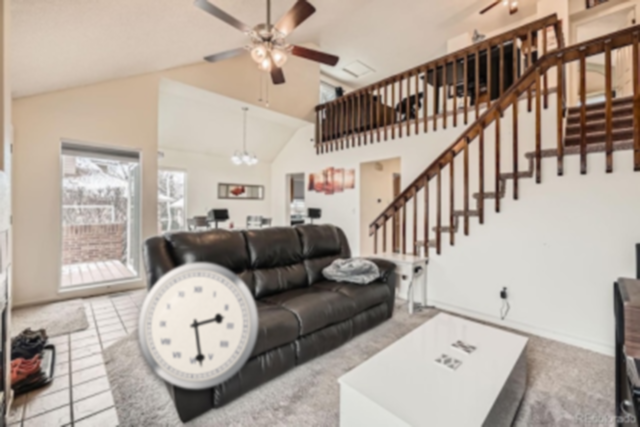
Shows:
{"hour": 2, "minute": 28}
